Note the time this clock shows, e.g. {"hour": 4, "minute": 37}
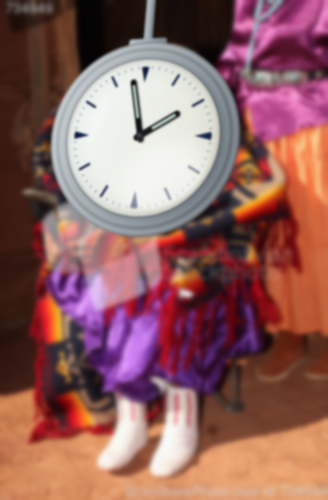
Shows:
{"hour": 1, "minute": 58}
